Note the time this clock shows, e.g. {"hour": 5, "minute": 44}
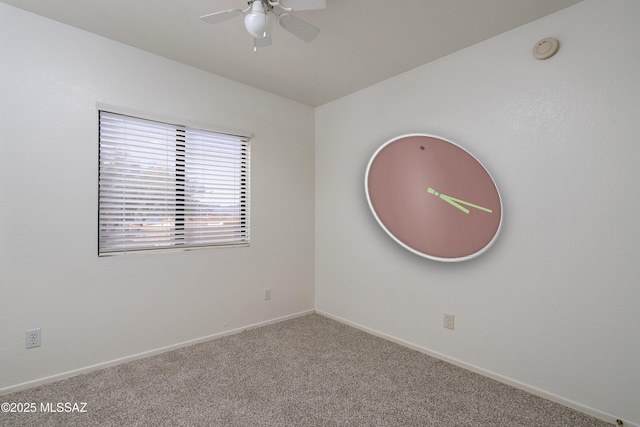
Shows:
{"hour": 4, "minute": 19}
